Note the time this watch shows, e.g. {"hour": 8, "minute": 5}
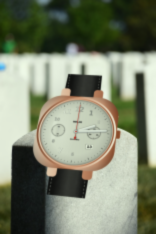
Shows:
{"hour": 2, "minute": 14}
